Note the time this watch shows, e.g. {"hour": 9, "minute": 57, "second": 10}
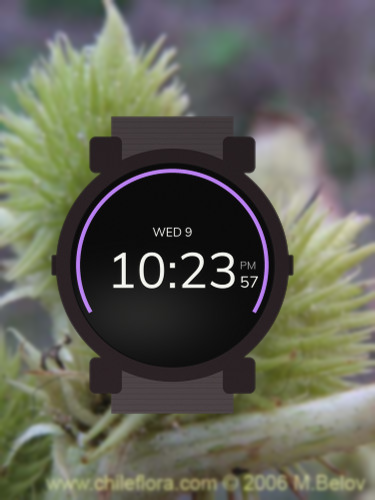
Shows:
{"hour": 10, "minute": 23, "second": 57}
